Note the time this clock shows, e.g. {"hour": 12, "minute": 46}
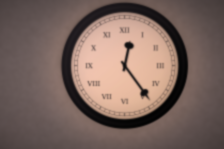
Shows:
{"hour": 12, "minute": 24}
